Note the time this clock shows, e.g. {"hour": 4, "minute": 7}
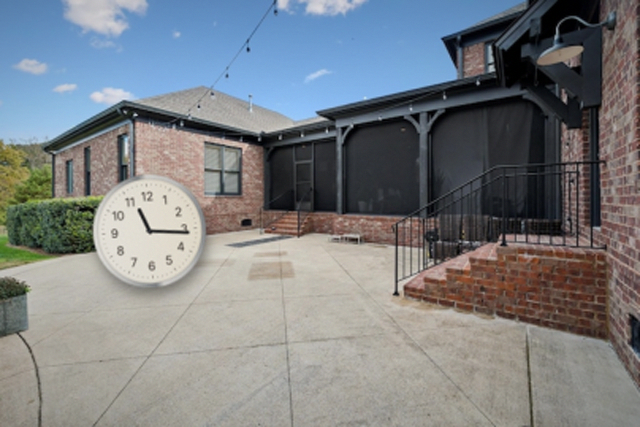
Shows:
{"hour": 11, "minute": 16}
